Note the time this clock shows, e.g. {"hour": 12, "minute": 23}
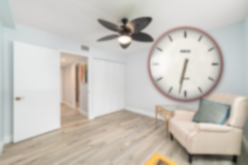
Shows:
{"hour": 6, "minute": 32}
